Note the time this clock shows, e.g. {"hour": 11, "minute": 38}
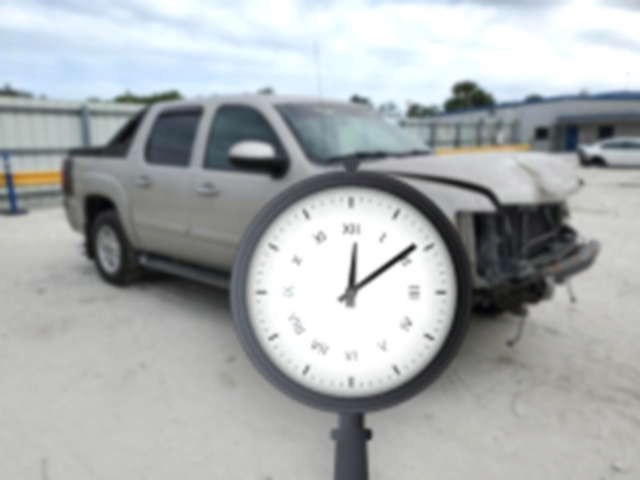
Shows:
{"hour": 12, "minute": 9}
